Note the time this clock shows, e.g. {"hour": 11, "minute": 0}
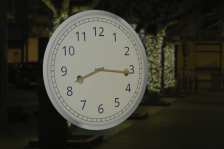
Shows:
{"hour": 8, "minute": 16}
